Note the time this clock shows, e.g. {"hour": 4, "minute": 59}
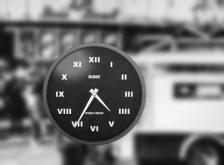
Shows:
{"hour": 4, "minute": 35}
